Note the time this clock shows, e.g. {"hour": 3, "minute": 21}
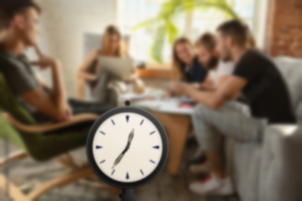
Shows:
{"hour": 12, "minute": 36}
